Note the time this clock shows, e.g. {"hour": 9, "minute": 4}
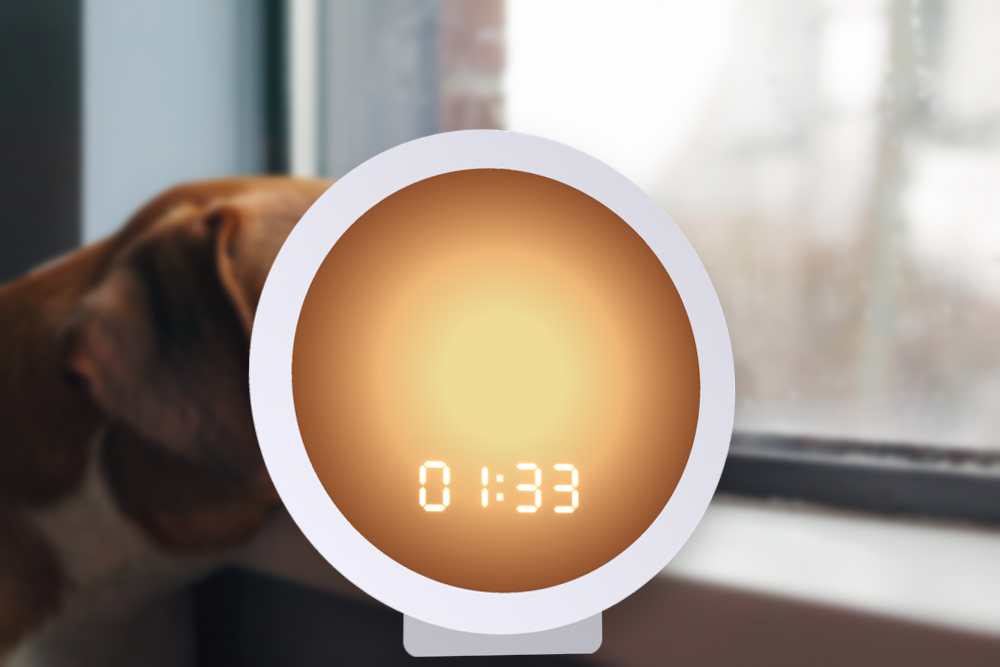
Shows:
{"hour": 1, "minute": 33}
